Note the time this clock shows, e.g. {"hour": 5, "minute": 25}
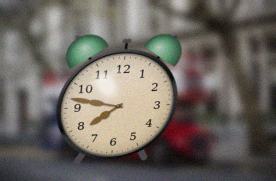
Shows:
{"hour": 7, "minute": 47}
